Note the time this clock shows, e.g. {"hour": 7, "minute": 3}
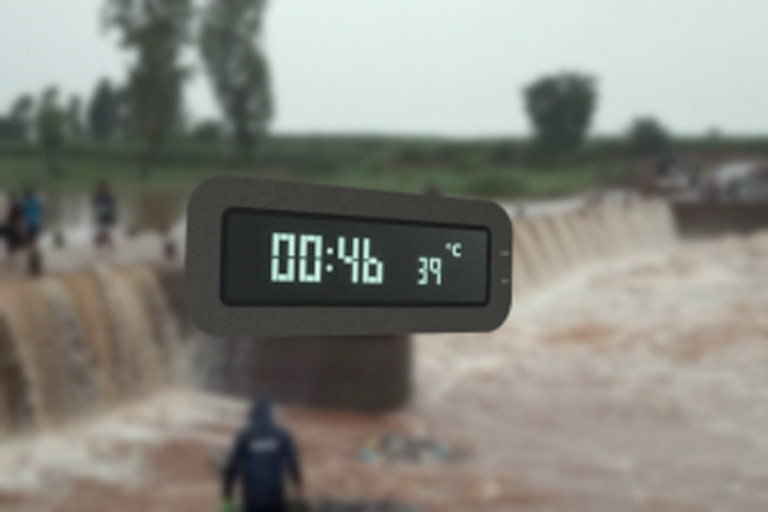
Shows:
{"hour": 0, "minute": 46}
